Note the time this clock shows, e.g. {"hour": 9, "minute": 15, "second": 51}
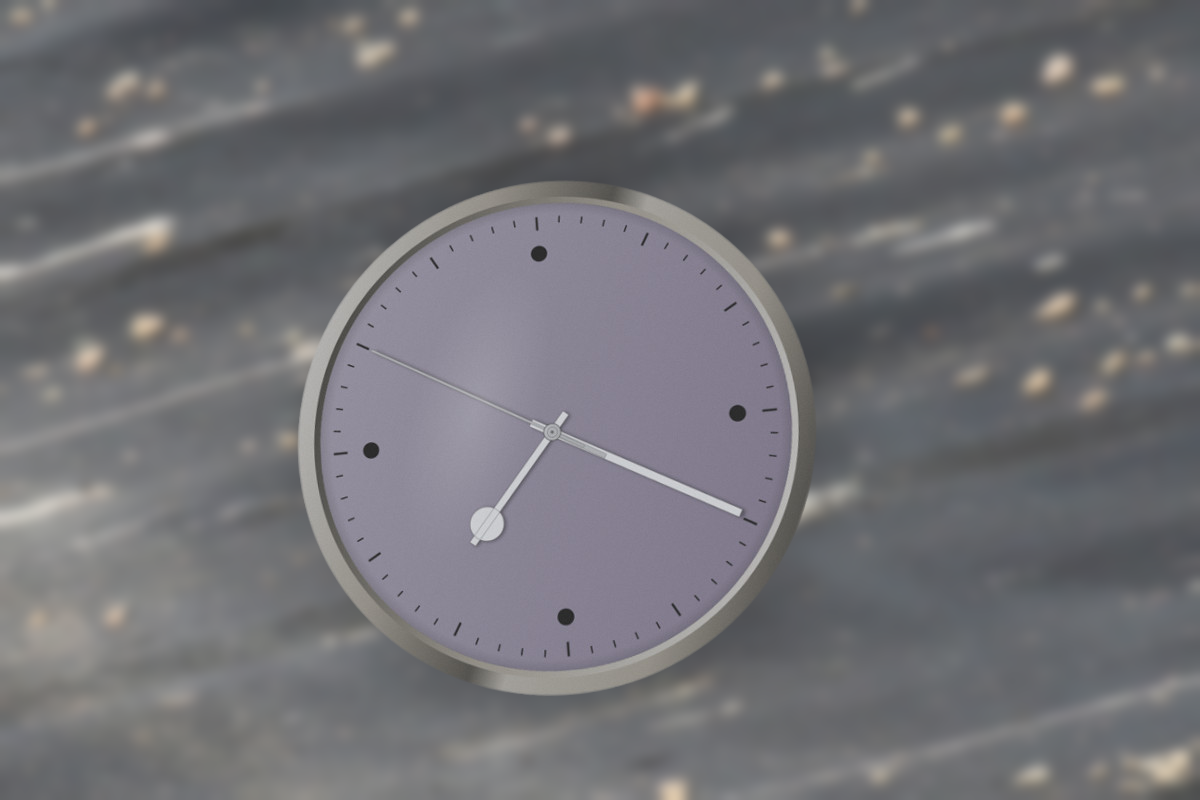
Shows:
{"hour": 7, "minute": 19, "second": 50}
